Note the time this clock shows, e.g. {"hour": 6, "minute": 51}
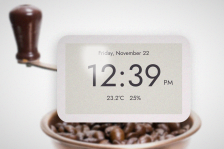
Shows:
{"hour": 12, "minute": 39}
